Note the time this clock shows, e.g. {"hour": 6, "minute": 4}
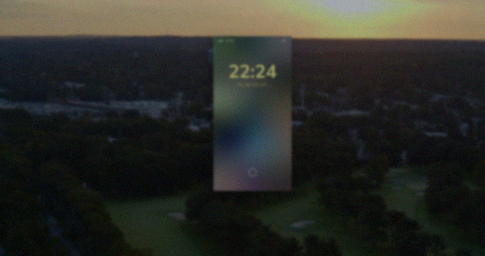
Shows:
{"hour": 22, "minute": 24}
